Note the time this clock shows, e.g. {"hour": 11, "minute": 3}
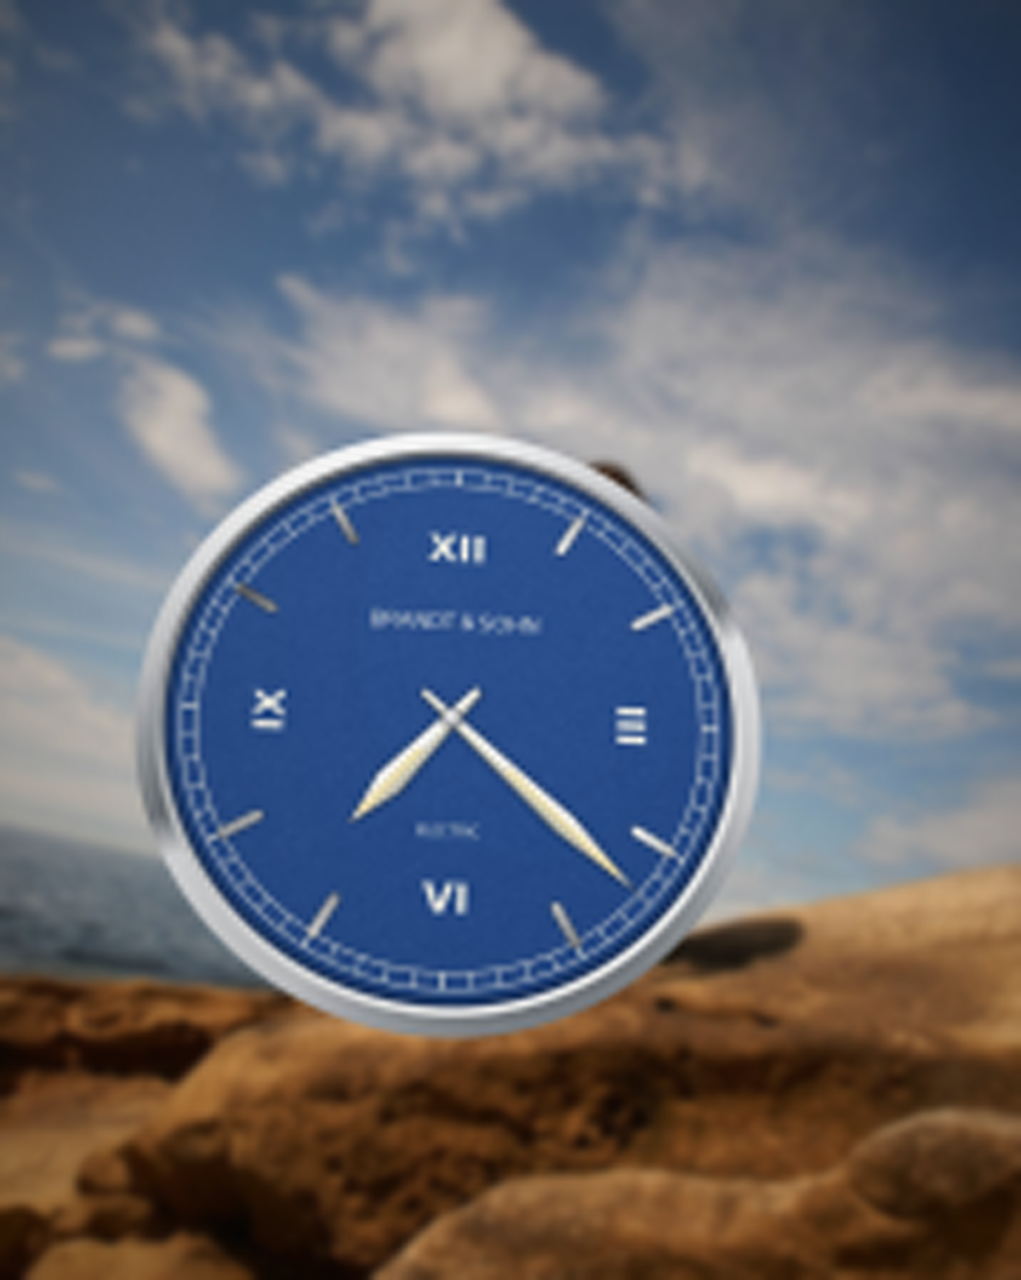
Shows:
{"hour": 7, "minute": 22}
